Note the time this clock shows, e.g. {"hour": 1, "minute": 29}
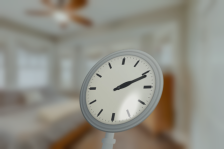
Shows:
{"hour": 2, "minute": 11}
